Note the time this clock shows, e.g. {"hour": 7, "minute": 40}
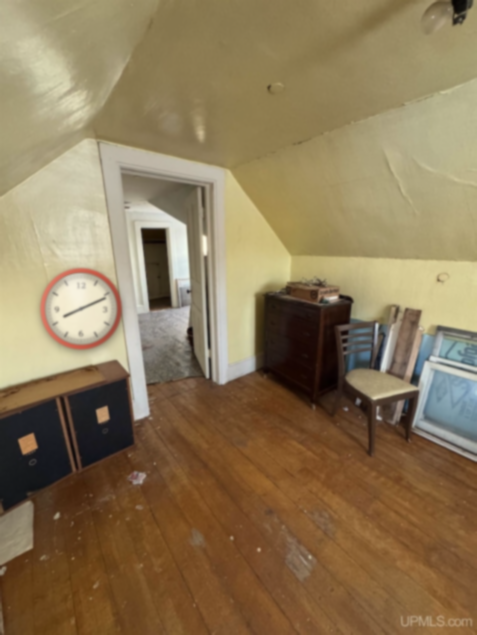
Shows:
{"hour": 8, "minute": 11}
